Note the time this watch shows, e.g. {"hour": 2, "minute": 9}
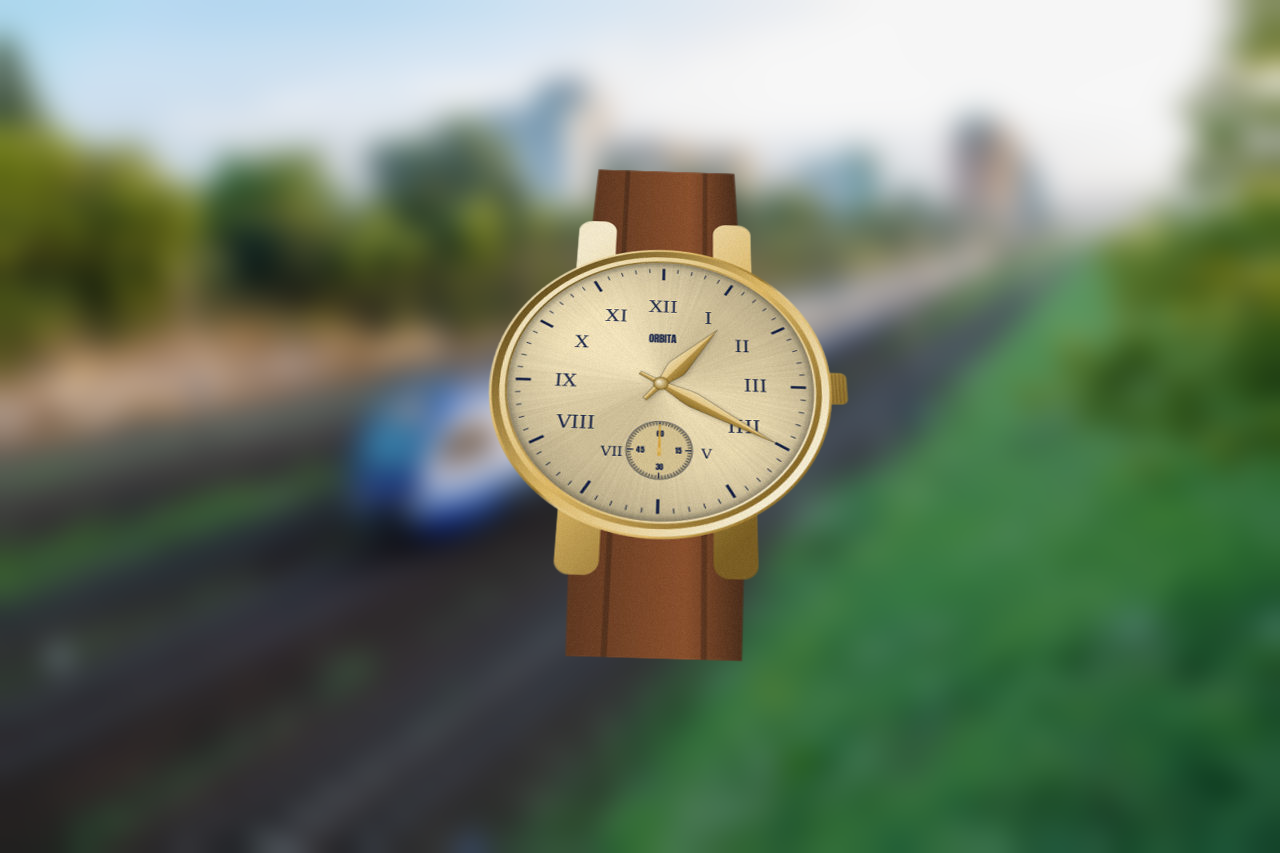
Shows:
{"hour": 1, "minute": 20}
